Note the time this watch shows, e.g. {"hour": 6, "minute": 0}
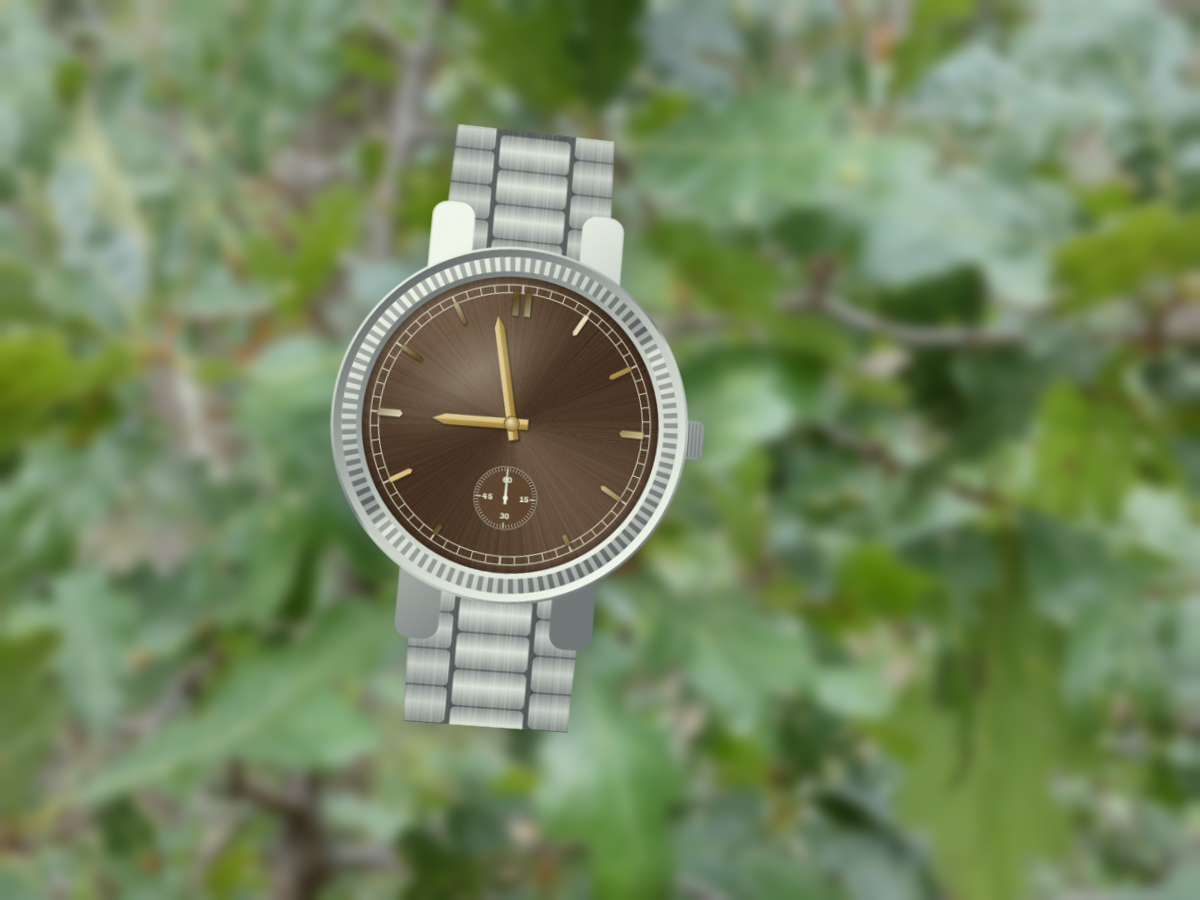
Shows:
{"hour": 8, "minute": 58}
